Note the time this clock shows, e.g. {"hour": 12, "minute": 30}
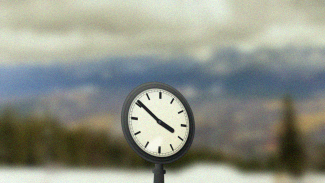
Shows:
{"hour": 3, "minute": 51}
